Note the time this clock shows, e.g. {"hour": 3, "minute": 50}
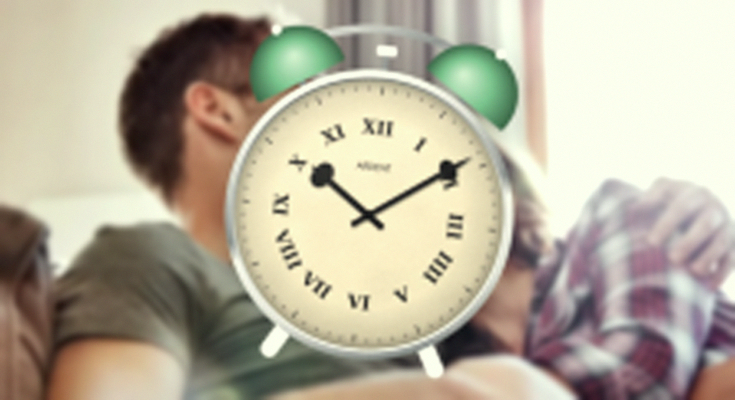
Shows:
{"hour": 10, "minute": 9}
